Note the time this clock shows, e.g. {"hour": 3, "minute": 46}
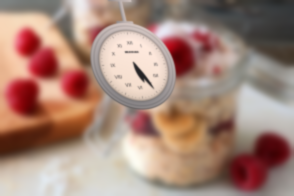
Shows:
{"hour": 5, "minute": 25}
